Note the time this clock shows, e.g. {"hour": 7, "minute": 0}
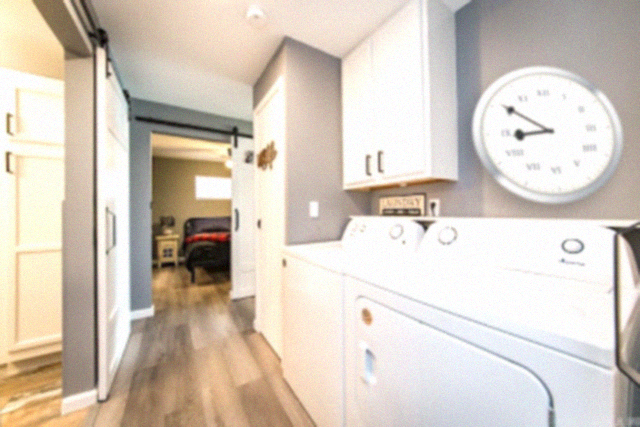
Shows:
{"hour": 8, "minute": 51}
